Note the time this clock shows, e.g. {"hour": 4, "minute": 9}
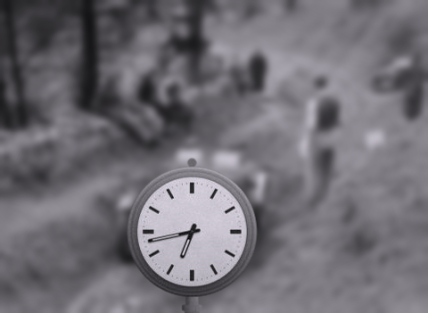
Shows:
{"hour": 6, "minute": 43}
